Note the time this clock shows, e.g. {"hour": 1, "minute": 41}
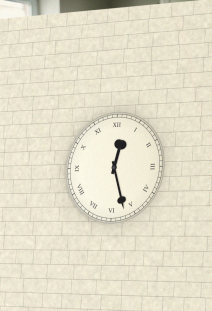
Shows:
{"hour": 12, "minute": 27}
